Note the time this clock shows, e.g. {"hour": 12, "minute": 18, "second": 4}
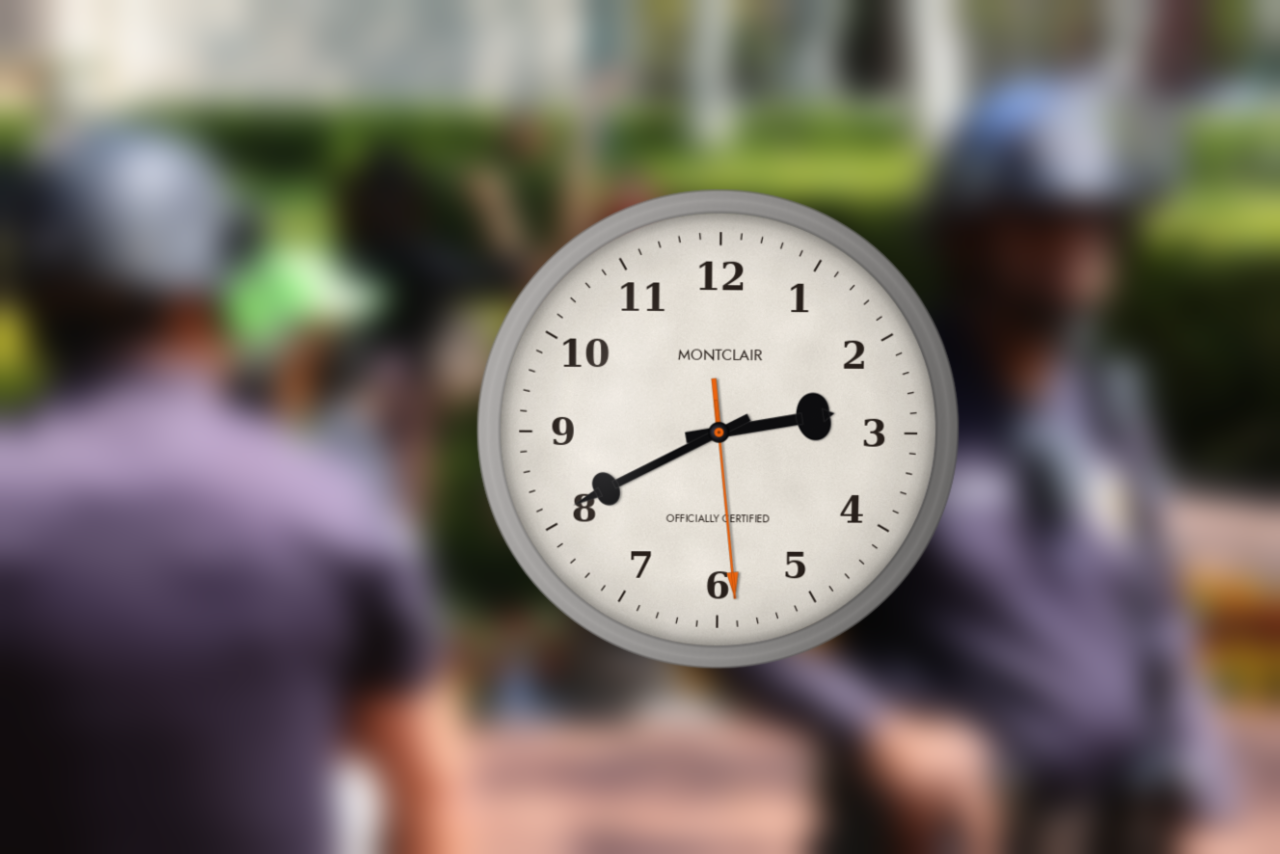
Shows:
{"hour": 2, "minute": 40, "second": 29}
